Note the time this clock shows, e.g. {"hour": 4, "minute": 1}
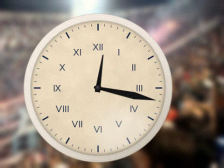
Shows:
{"hour": 12, "minute": 17}
